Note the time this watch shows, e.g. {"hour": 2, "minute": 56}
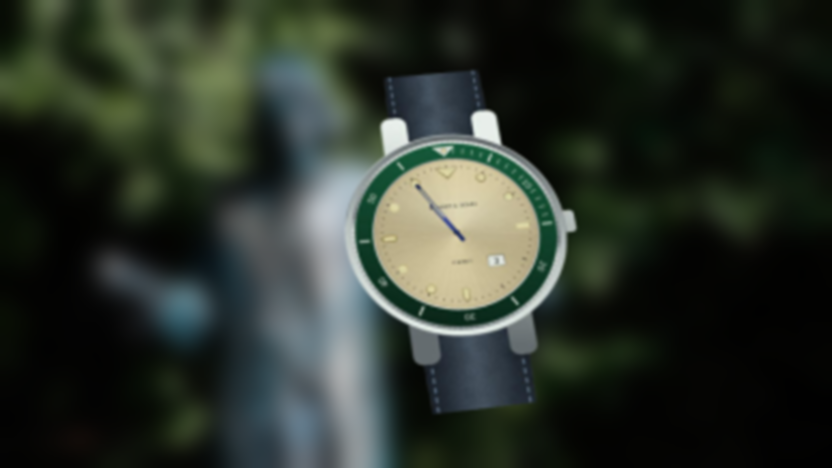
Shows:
{"hour": 10, "minute": 55}
